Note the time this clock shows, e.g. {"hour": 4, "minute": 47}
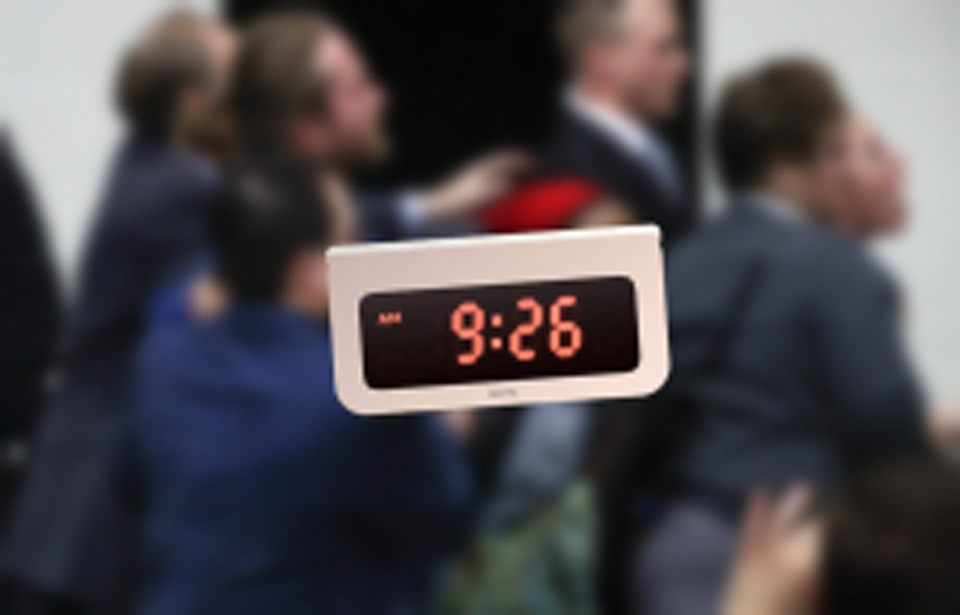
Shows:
{"hour": 9, "minute": 26}
